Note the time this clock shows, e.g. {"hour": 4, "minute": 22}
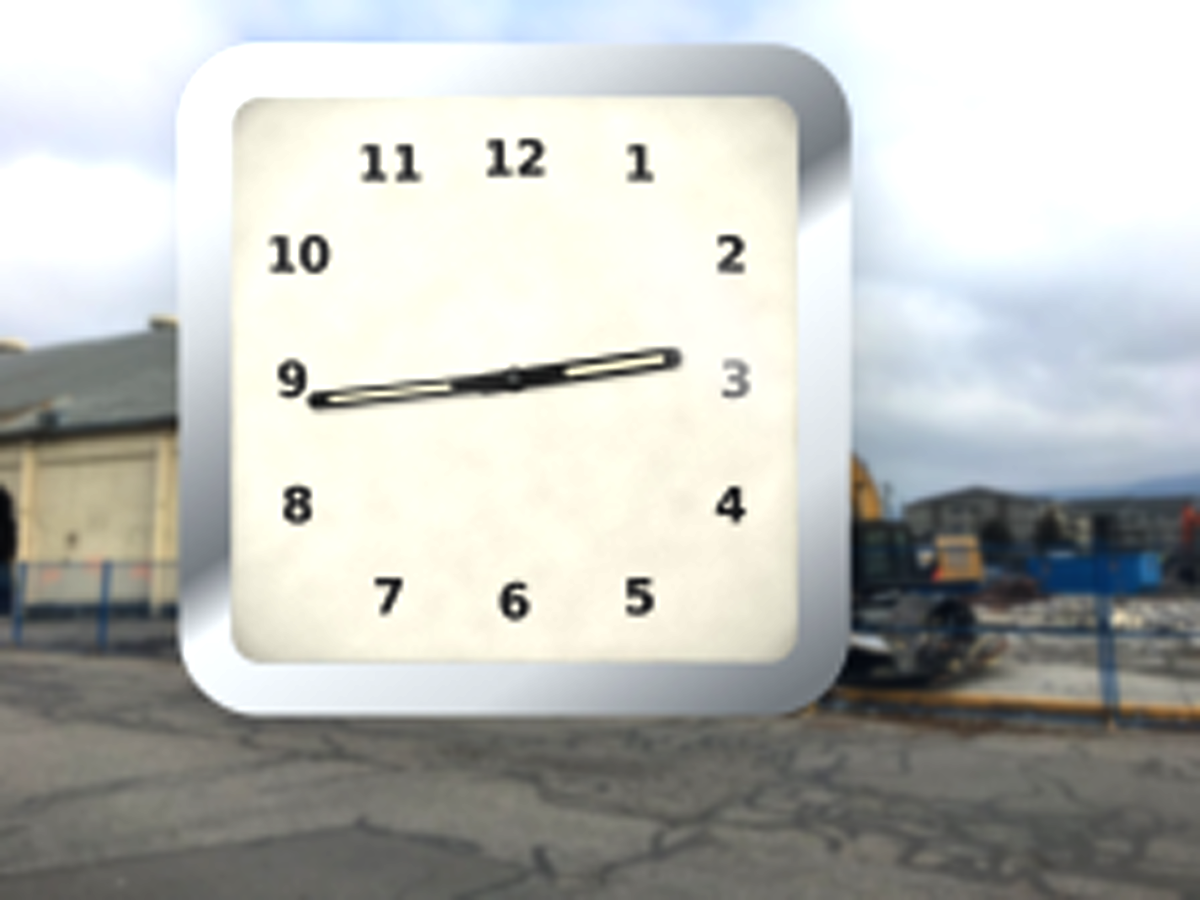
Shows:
{"hour": 2, "minute": 44}
